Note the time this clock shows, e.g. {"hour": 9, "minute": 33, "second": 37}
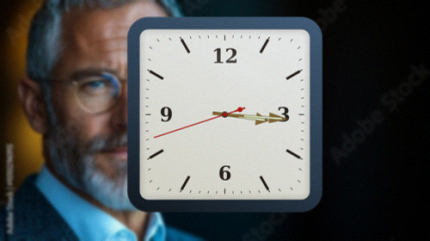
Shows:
{"hour": 3, "minute": 15, "second": 42}
